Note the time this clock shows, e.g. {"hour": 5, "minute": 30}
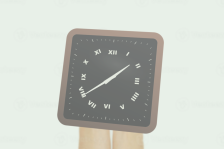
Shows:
{"hour": 1, "minute": 39}
